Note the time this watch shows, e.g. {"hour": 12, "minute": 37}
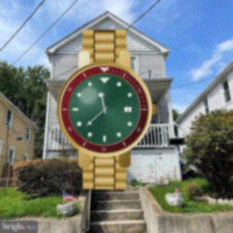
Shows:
{"hour": 11, "minute": 38}
